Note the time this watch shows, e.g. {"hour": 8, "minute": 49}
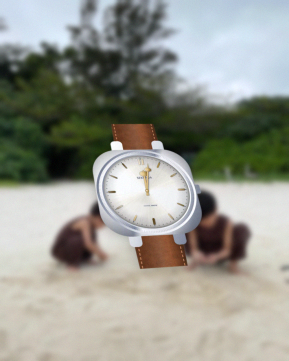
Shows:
{"hour": 12, "minute": 2}
